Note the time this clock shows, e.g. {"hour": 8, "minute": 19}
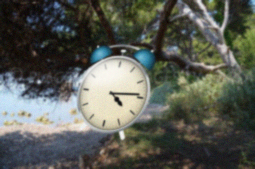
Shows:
{"hour": 4, "minute": 14}
